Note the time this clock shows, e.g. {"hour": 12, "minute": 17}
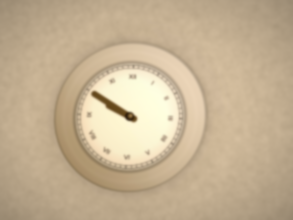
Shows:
{"hour": 9, "minute": 50}
